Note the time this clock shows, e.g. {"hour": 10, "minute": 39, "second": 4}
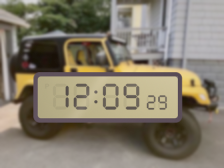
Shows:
{"hour": 12, "minute": 9, "second": 29}
